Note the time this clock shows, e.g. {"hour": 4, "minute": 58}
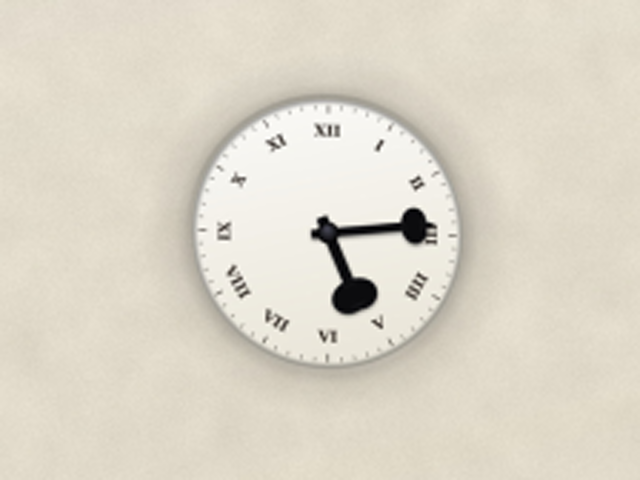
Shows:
{"hour": 5, "minute": 14}
